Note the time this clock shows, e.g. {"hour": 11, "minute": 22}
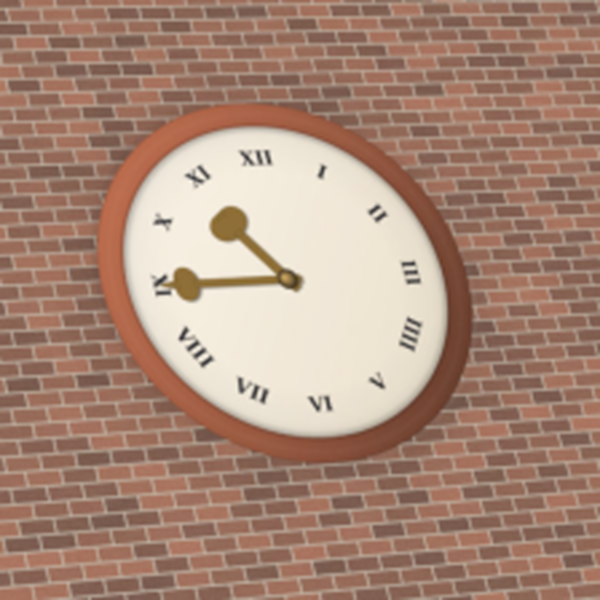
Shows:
{"hour": 10, "minute": 45}
